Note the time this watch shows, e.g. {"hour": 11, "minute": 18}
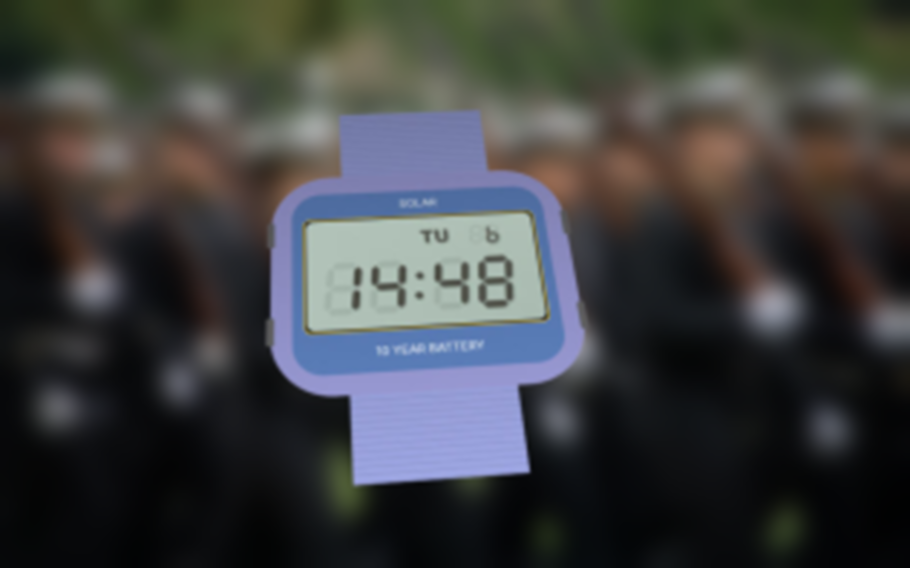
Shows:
{"hour": 14, "minute": 48}
